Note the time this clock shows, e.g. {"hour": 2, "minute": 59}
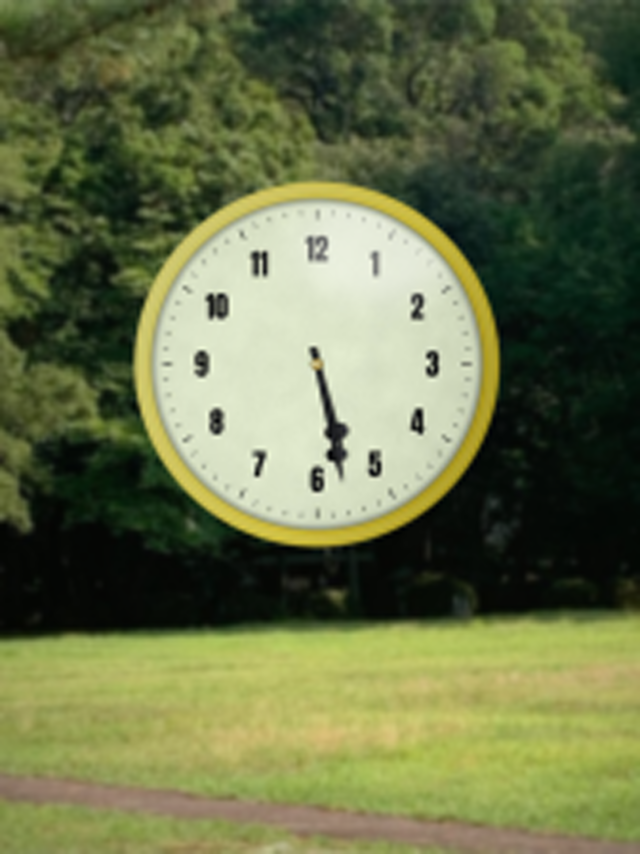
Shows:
{"hour": 5, "minute": 28}
